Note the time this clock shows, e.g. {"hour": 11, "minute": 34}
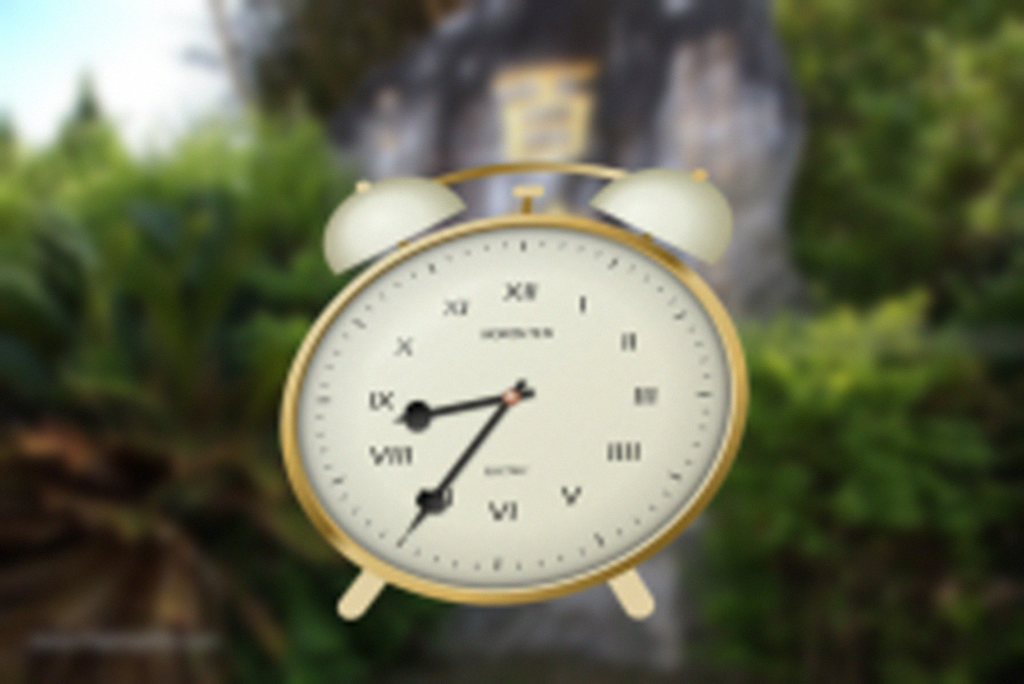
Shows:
{"hour": 8, "minute": 35}
